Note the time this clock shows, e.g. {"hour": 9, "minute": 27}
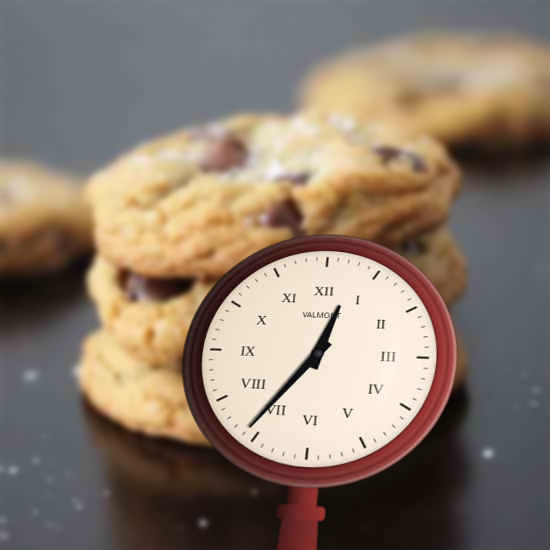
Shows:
{"hour": 12, "minute": 36}
